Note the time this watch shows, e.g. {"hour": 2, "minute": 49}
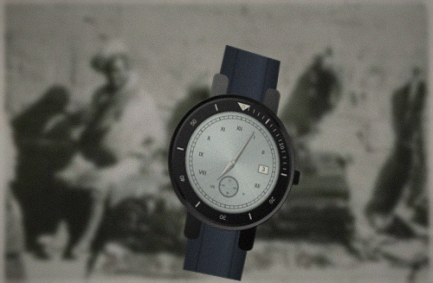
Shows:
{"hour": 7, "minute": 4}
